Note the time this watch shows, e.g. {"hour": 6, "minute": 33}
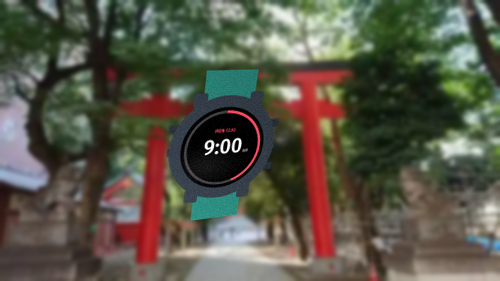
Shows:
{"hour": 9, "minute": 0}
